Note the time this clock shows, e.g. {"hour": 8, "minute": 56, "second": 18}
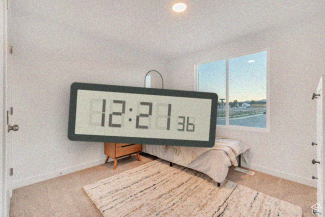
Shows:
{"hour": 12, "minute": 21, "second": 36}
